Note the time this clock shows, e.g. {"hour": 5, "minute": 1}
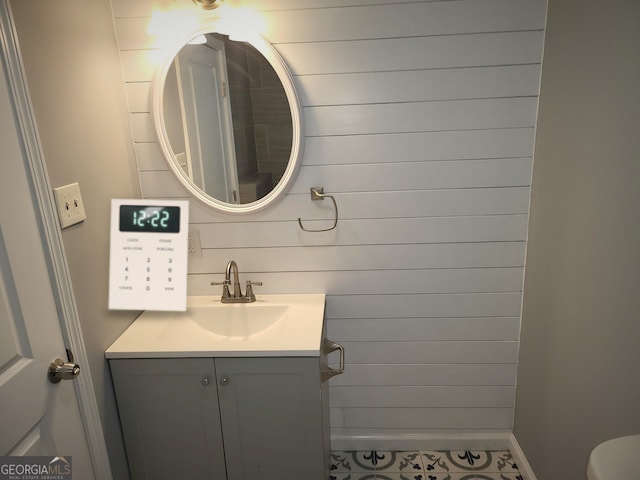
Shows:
{"hour": 12, "minute": 22}
